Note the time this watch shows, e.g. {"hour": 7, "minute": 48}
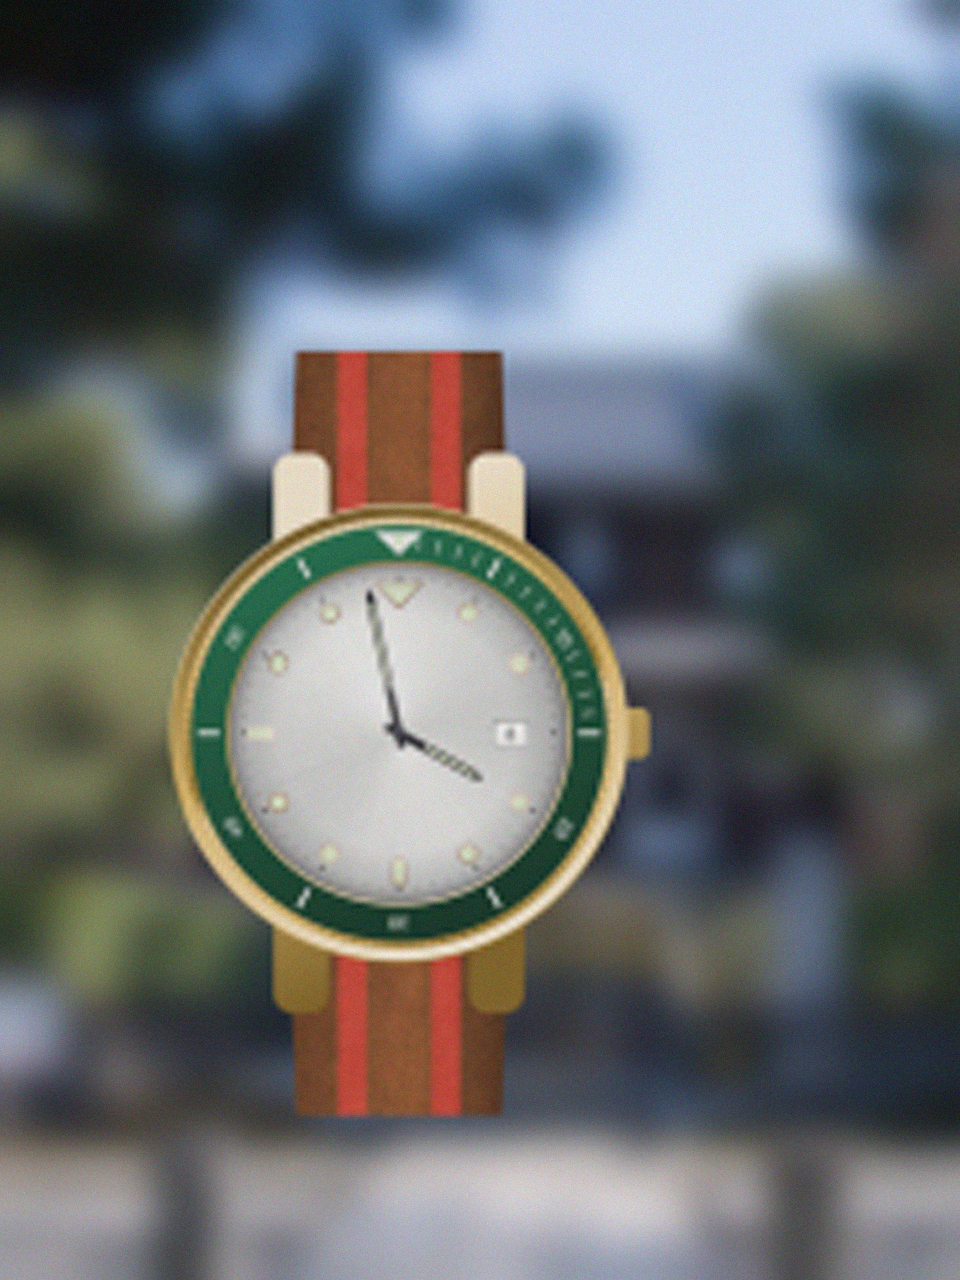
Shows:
{"hour": 3, "minute": 58}
